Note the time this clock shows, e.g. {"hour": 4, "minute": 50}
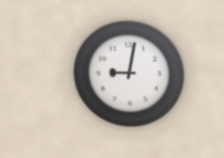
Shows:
{"hour": 9, "minute": 2}
